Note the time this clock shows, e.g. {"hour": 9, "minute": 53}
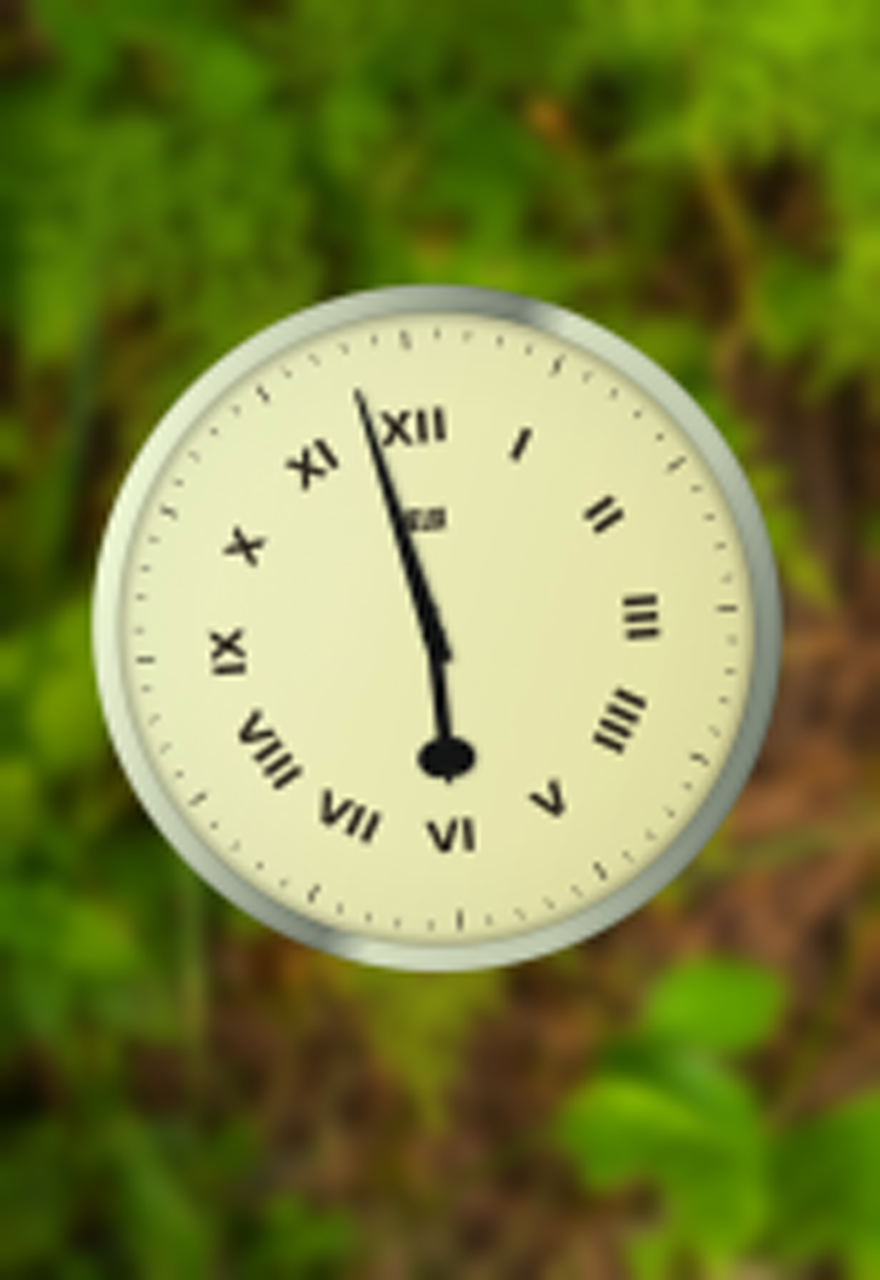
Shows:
{"hour": 5, "minute": 58}
